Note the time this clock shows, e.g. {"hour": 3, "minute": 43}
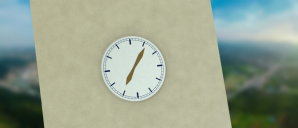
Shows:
{"hour": 7, "minute": 6}
